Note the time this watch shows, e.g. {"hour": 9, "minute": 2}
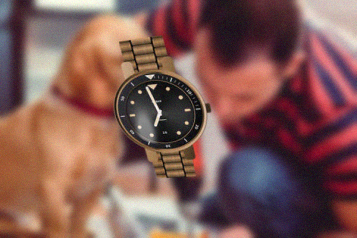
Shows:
{"hour": 6, "minute": 58}
